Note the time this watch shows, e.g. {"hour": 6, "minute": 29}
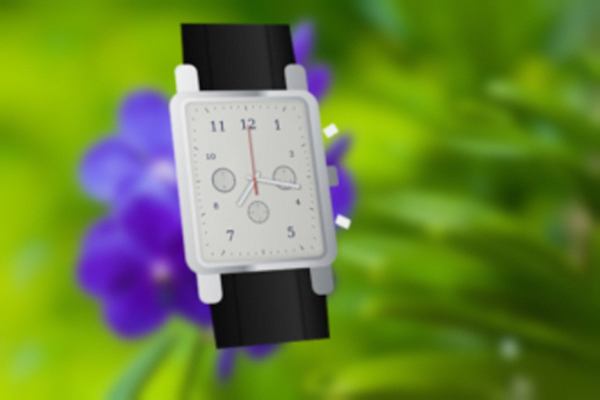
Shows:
{"hour": 7, "minute": 17}
